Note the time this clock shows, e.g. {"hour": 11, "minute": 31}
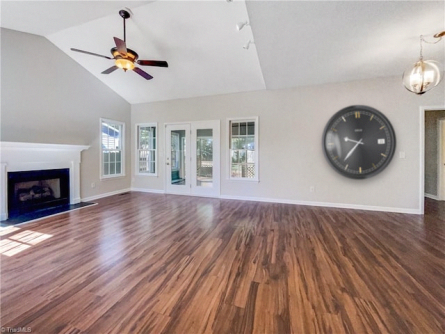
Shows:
{"hour": 9, "minute": 37}
